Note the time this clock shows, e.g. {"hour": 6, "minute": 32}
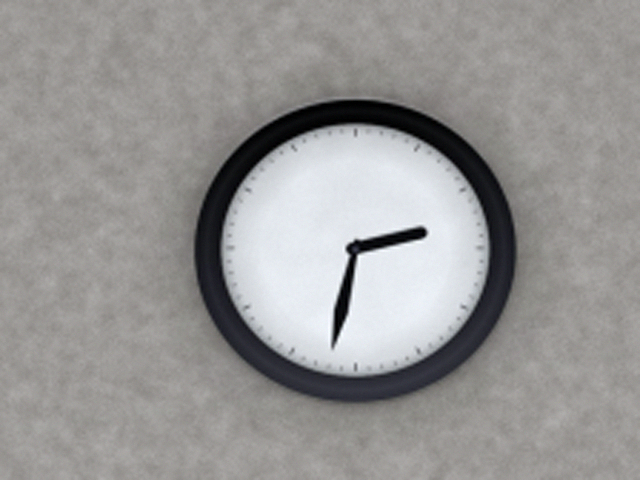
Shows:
{"hour": 2, "minute": 32}
